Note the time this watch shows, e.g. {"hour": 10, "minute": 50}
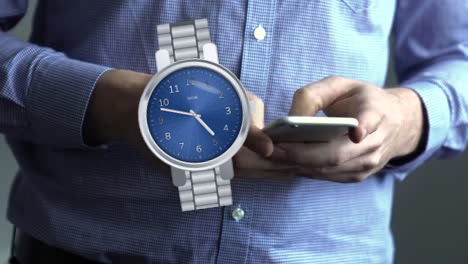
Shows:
{"hour": 4, "minute": 48}
